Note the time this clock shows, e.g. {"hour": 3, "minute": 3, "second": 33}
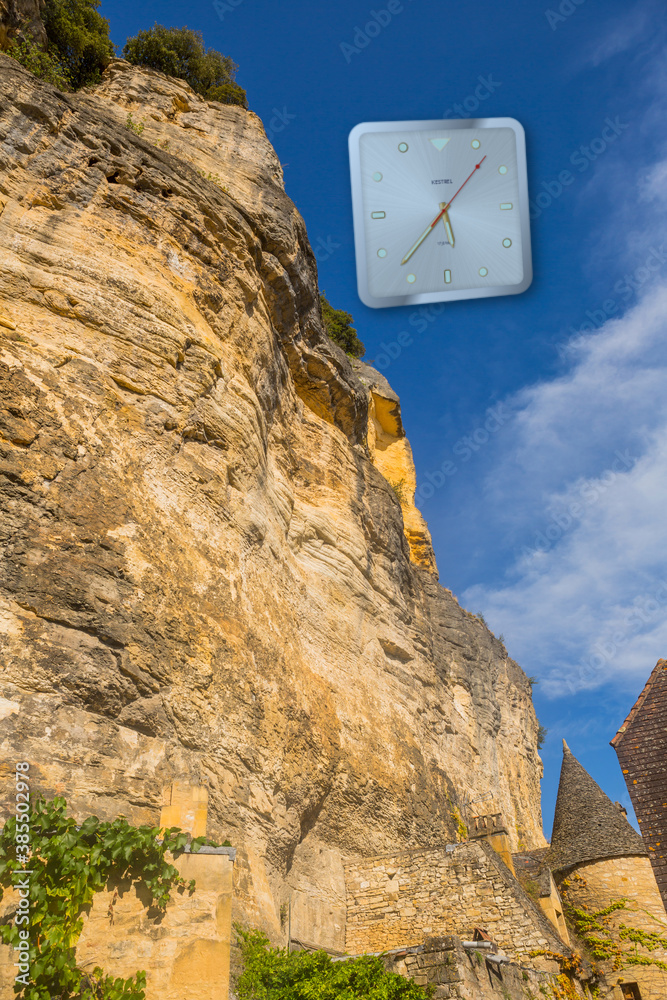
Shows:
{"hour": 5, "minute": 37, "second": 7}
